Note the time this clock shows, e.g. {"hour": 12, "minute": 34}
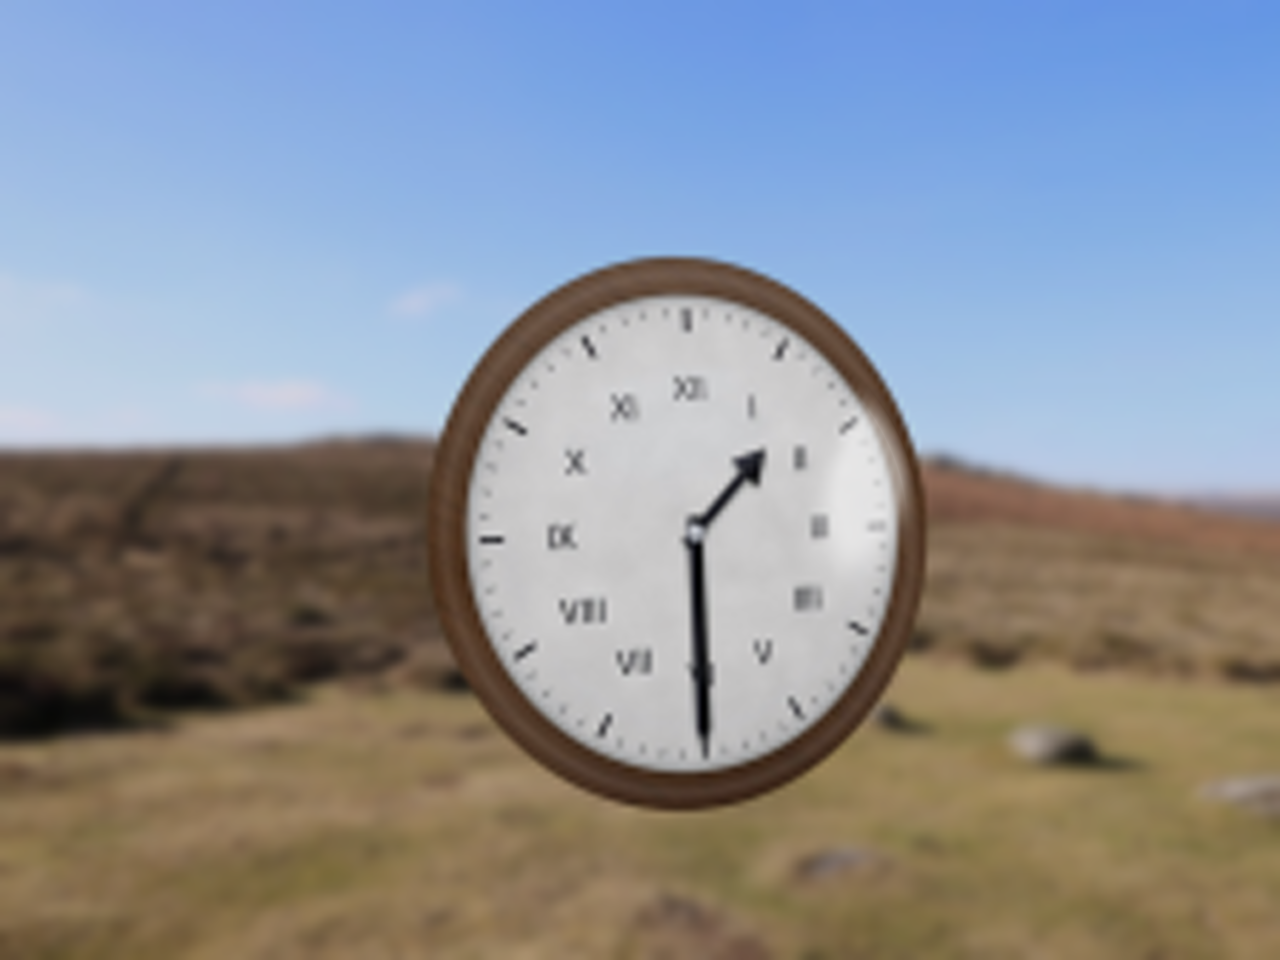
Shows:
{"hour": 1, "minute": 30}
